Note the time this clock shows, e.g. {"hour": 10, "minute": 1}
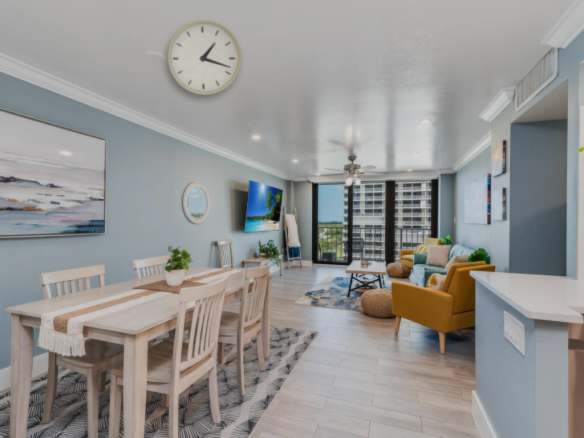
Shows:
{"hour": 1, "minute": 18}
